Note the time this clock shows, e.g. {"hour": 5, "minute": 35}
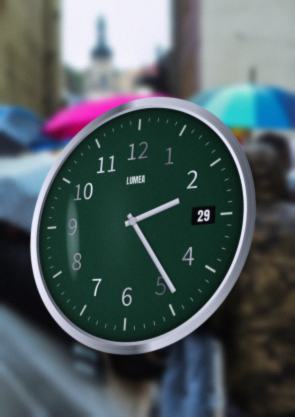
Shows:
{"hour": 2, "minute": 24}
